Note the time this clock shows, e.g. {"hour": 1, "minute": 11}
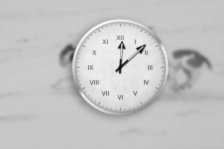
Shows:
{"hour": 12, "minute": 8}
